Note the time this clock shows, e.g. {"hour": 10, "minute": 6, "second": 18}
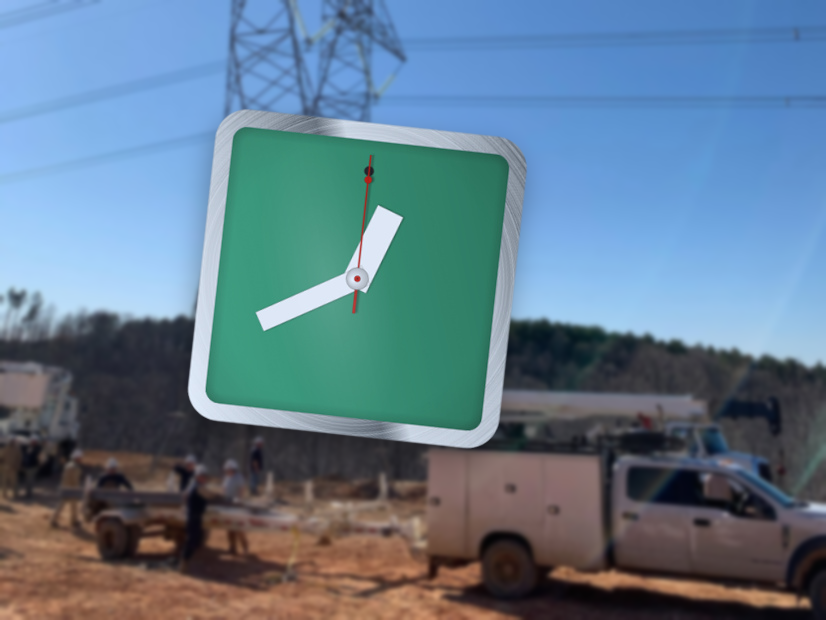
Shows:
{"hour": 12, "minute": 40, "second": 0}
